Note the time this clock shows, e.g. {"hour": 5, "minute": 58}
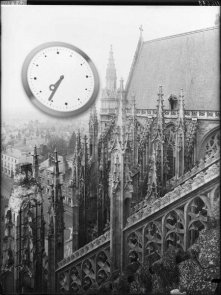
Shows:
{"hour": 7, "minute": 36}
